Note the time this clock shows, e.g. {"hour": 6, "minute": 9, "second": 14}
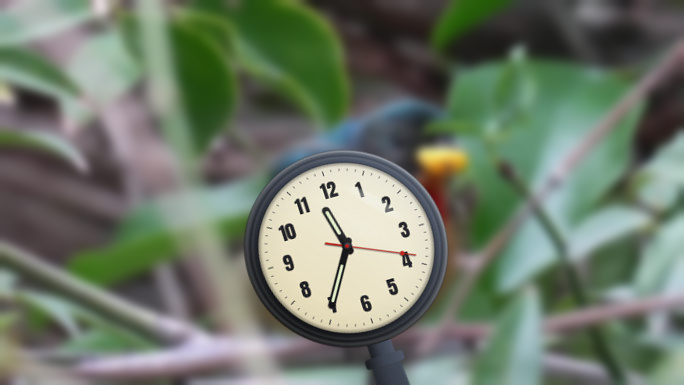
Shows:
{"hour": 11, "minute": 35, "second": 19}
